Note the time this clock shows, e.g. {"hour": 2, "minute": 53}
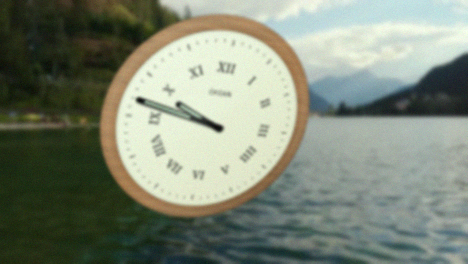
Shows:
{"hour": 9, "minute": 47}
